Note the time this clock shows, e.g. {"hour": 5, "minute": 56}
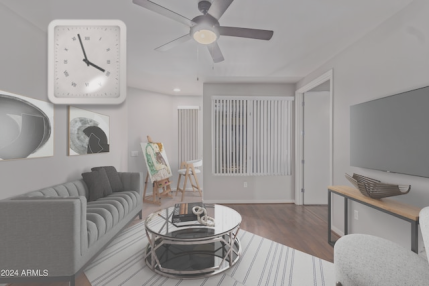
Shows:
{"hour": 3, "minute": 57}
